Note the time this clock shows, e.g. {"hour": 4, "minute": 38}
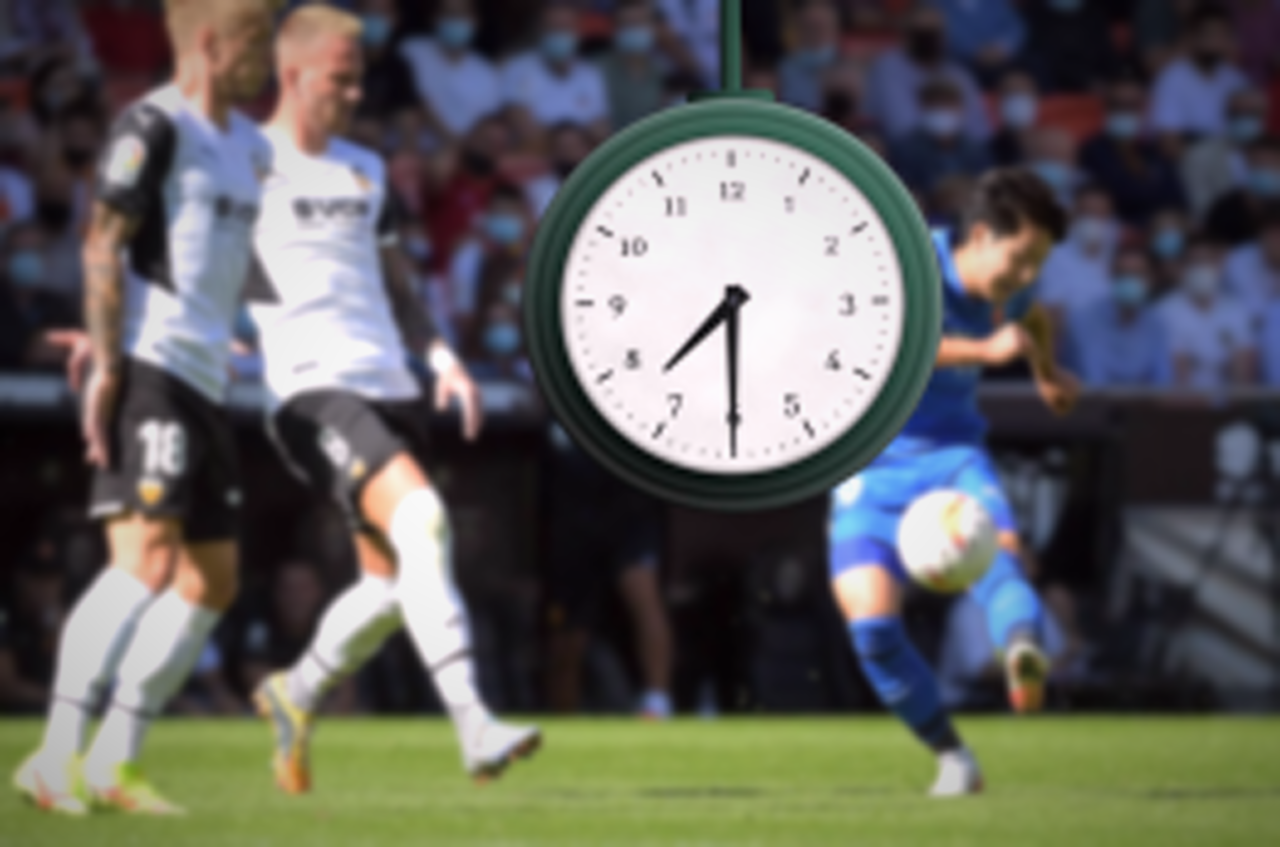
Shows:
{"hour": 7, "minute": 30}
